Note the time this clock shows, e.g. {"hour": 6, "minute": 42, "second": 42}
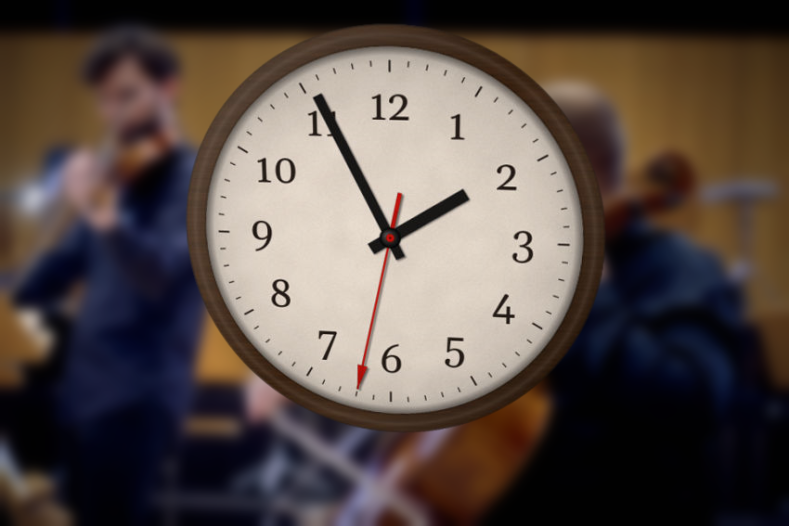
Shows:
{"hour": 1, "minute": 55, "second": 32}
